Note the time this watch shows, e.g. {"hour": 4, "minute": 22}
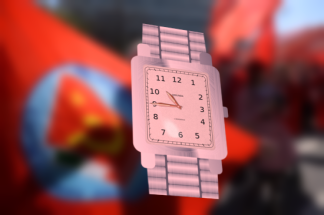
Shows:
{"hour": 10, "minute": 45}
